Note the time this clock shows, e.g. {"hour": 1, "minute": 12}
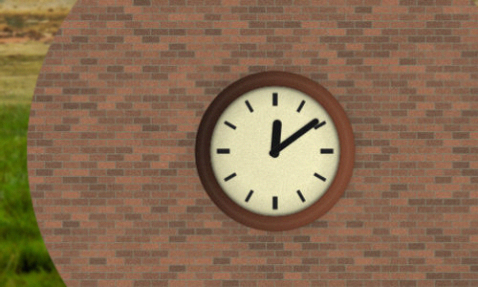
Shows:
{"hour": 12, "minute": 9}
